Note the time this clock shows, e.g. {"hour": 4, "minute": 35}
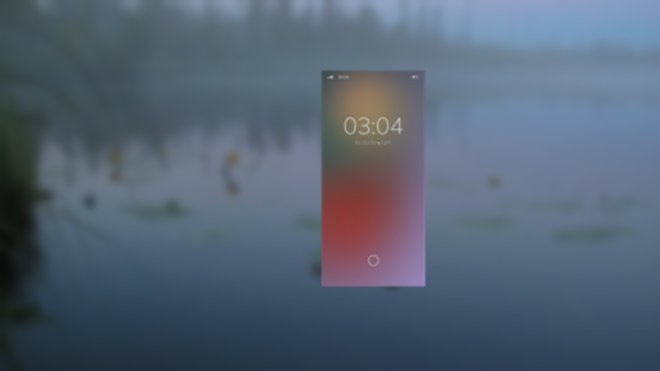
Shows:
{"hour": 3, "minute": 4}
